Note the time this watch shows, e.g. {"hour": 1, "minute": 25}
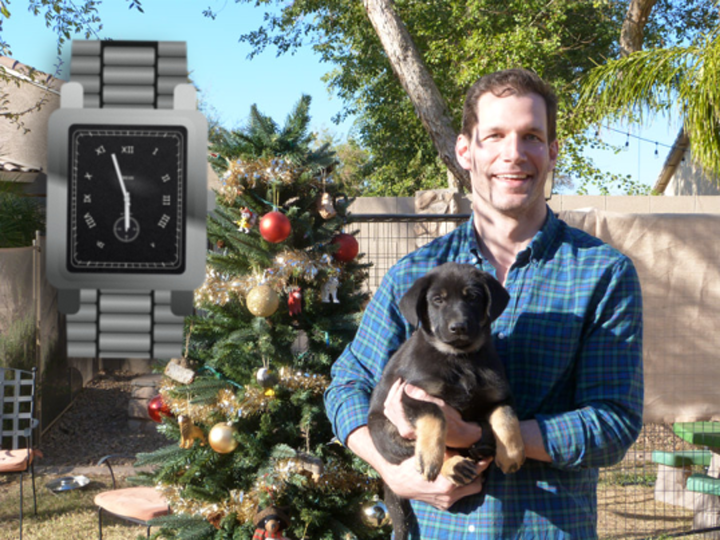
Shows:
{"hour": 5, "minute": 57}
